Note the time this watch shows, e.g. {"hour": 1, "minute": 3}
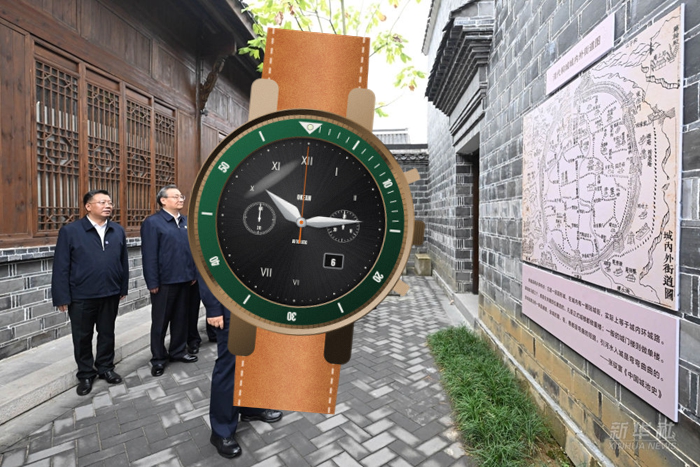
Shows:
{"hour": 10, "minute": 14}
